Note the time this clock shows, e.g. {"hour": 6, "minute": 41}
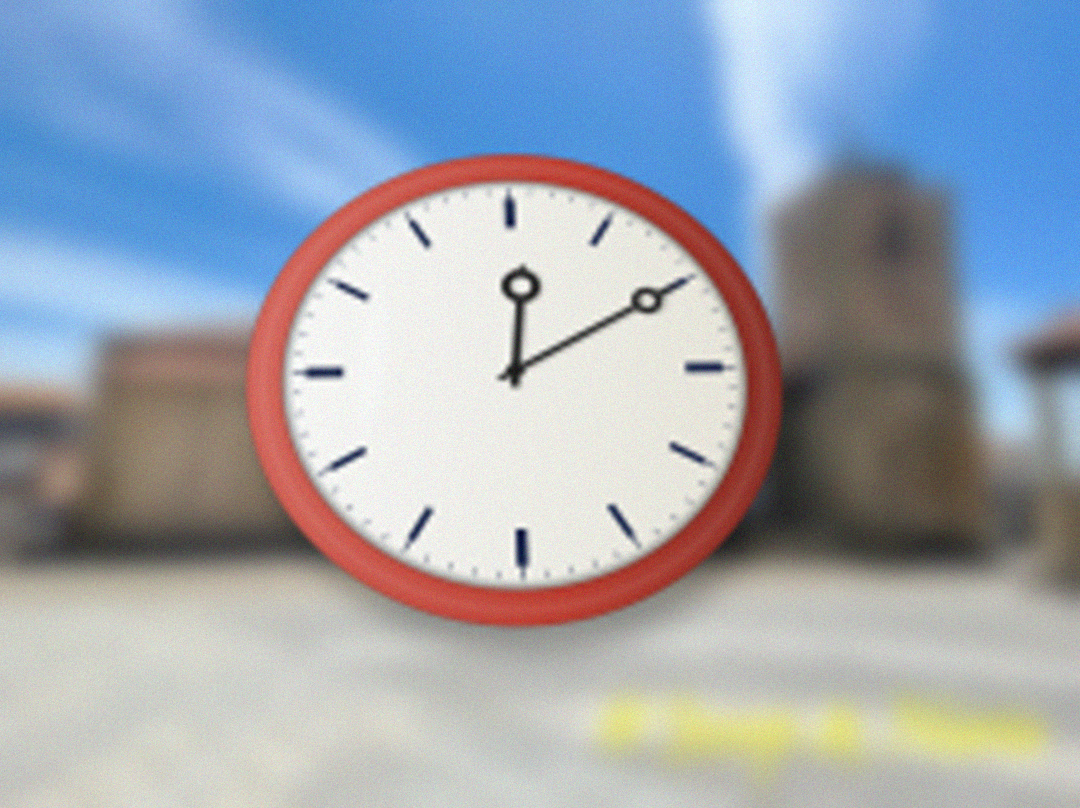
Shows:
{"hour": 12, "minute": 10}
